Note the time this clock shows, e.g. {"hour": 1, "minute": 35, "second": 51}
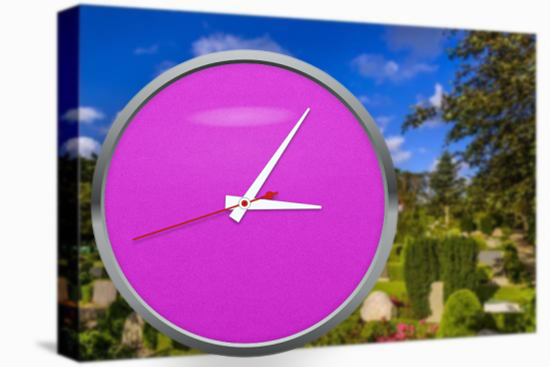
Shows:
{"hour": 3, "minute": 5, "second": 42}
